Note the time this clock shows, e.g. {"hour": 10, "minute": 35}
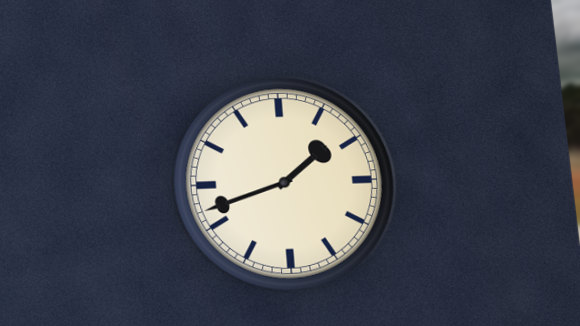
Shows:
{"hour": 1, "minute": 42}
